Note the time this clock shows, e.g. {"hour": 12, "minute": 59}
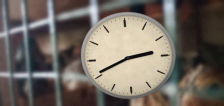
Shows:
{"hour": 2, "minute": 41}
